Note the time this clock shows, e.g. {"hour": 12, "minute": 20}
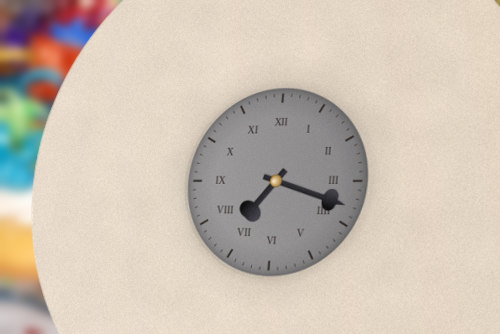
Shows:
{"hour": 7, "minute": 18}
